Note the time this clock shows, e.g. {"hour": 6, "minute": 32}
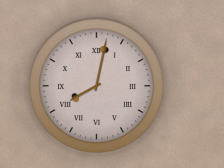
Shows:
{"hour": 8, "minute": 2}
